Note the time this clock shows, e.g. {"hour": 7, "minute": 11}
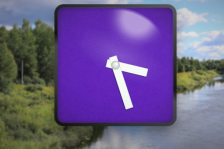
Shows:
{"hour": 3, "minute": 27}
